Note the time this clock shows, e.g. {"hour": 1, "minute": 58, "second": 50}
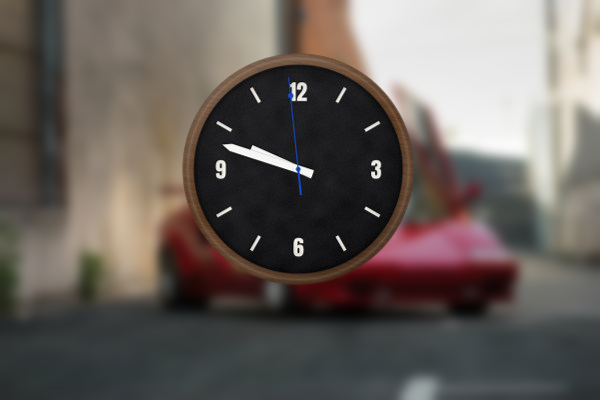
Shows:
{"hour": 9, "minute": 47, "second": 59}
